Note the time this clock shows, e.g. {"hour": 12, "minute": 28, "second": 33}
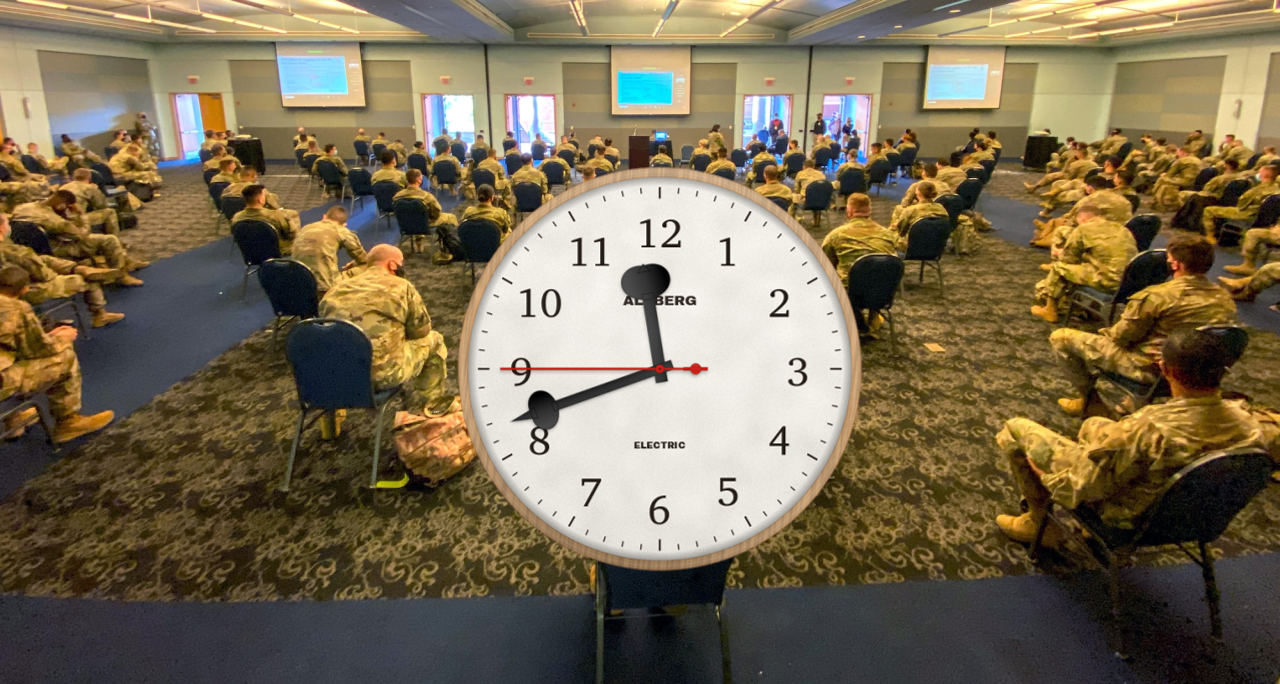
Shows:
{"hour": 11, "minute": 41, "second": 45}
